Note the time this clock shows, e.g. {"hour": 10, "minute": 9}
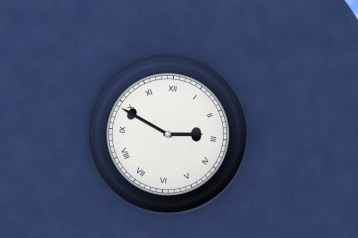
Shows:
{"hour": 2, "minute": 49}
